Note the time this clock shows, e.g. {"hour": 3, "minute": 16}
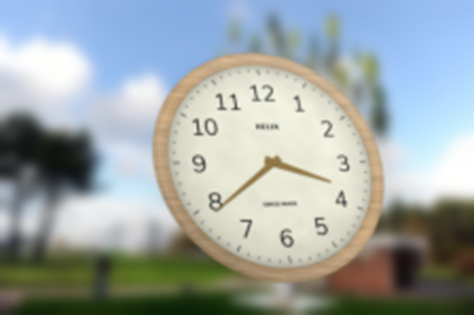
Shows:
{"hour": 3, "minute": 39}
